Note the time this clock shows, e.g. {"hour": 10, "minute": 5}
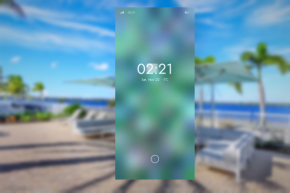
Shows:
{"hour": 2, "minute": 21}
